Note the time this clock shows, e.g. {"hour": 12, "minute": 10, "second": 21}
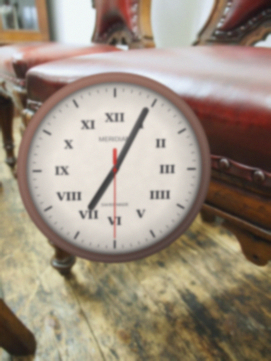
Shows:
{"hour": 7, "minute": 4, "second": 30}
